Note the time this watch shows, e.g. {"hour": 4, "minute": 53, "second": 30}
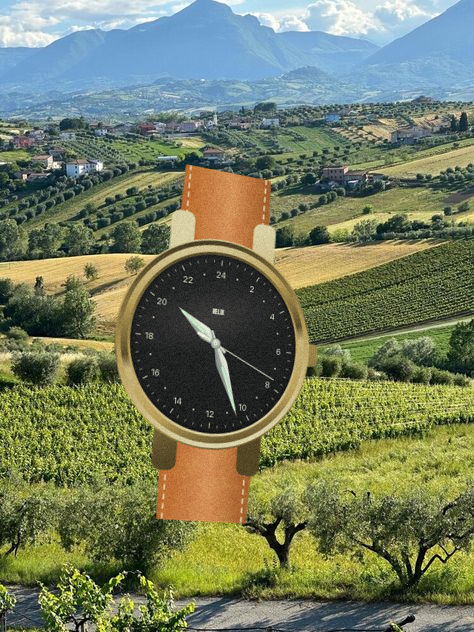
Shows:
{"hour": 20, "minute": 26, "second": 19}
